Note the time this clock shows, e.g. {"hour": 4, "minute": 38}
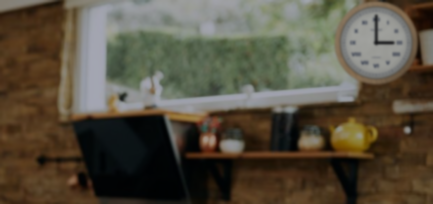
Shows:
{"hour": 3, "minute": 0}
